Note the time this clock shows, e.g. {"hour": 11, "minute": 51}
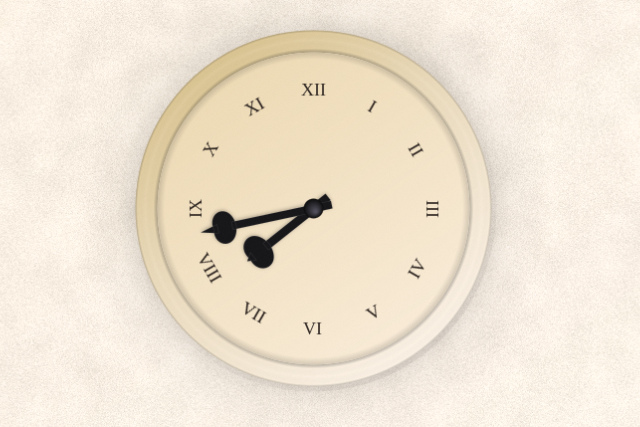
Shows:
{"hour": 7, "minute": 43}
